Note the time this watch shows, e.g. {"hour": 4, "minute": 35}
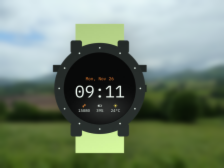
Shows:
{"hour": 9, "minute": 11}
